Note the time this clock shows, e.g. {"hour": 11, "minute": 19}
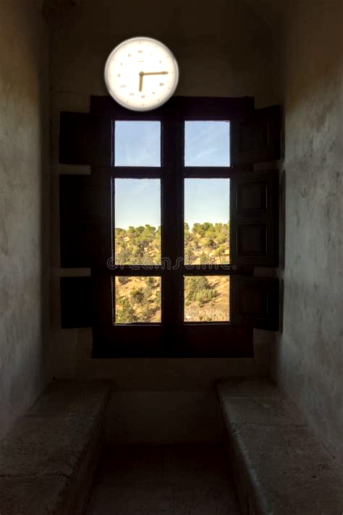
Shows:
{"hour": 6, "minute": 15}
